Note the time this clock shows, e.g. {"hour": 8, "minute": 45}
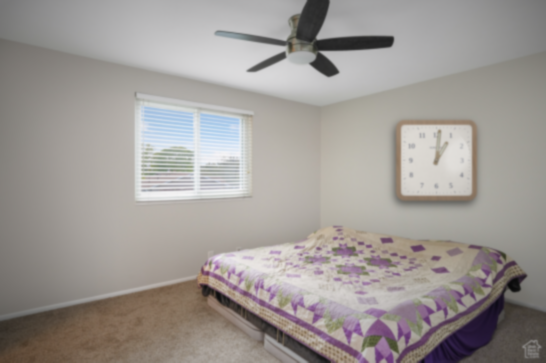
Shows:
{"hour": 1, "minute": 1}
